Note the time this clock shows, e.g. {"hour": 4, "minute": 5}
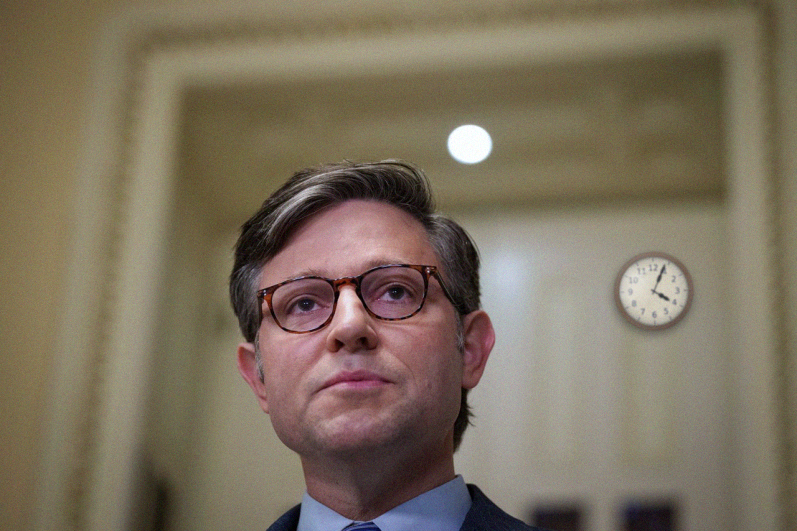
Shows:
{"hour": 4, "minute": 4}
